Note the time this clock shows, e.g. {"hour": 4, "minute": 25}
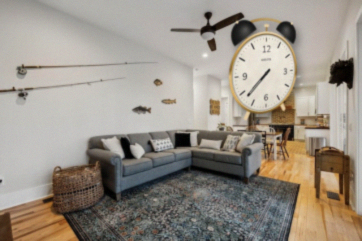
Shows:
{"hour": 7, "minute": 38}
